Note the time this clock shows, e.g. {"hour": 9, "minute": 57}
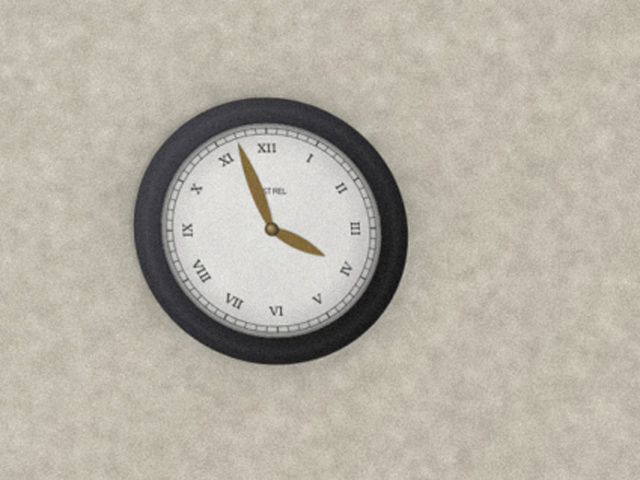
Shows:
{"hour": 3, "minute": 57}
